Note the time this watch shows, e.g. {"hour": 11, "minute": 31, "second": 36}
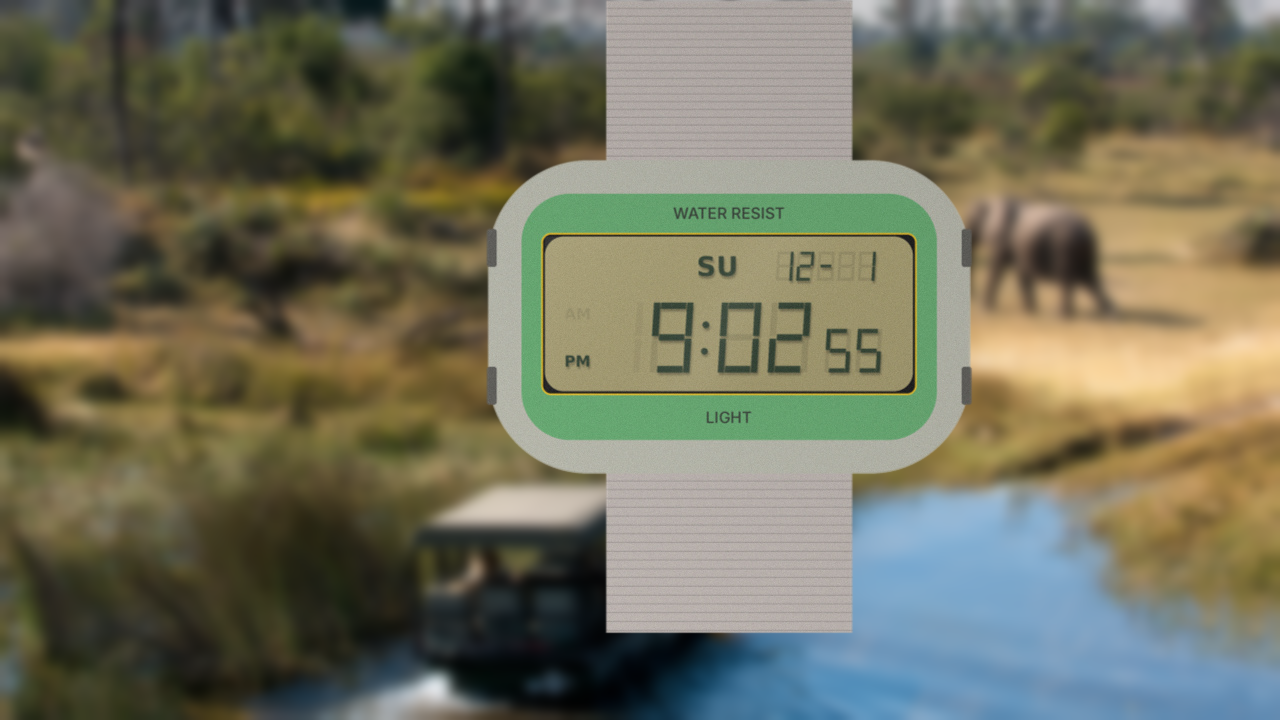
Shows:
{"hour": 9, "minute": 2, "second": 55}
